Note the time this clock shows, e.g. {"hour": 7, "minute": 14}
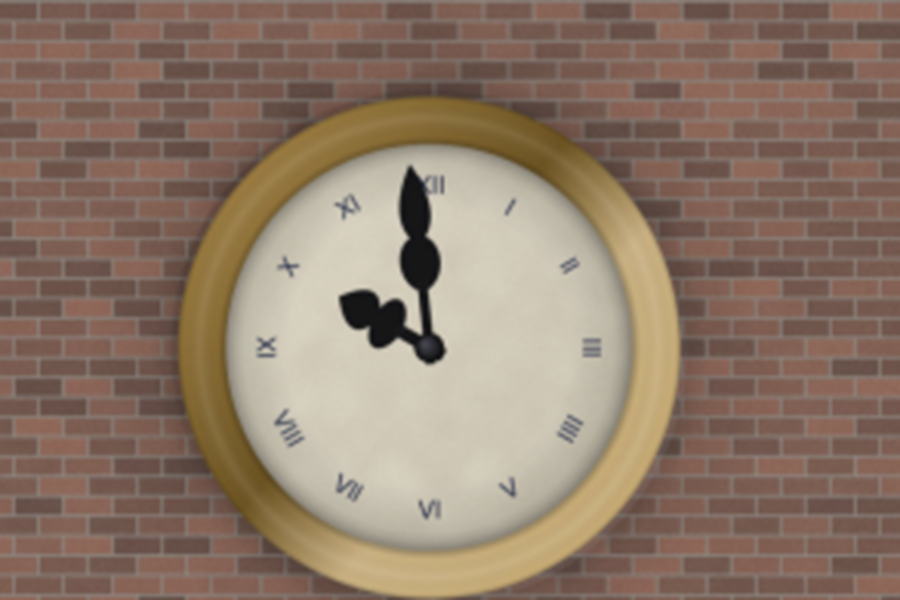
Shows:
{"hour": 9, "minute": 59}
